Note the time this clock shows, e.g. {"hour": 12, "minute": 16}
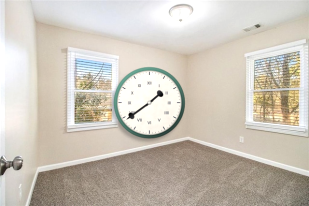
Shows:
{"hour": 1, "minute": 39}
